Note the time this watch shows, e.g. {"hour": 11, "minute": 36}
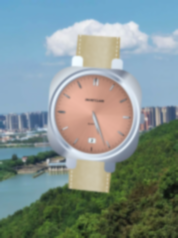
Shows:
{"hour": 5, "minute": 26}
